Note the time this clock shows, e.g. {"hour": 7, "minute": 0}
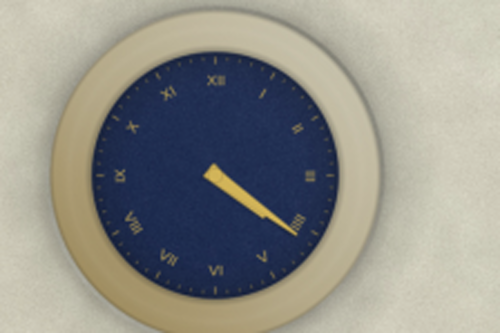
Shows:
{"hour": 4, "minute": 21}
